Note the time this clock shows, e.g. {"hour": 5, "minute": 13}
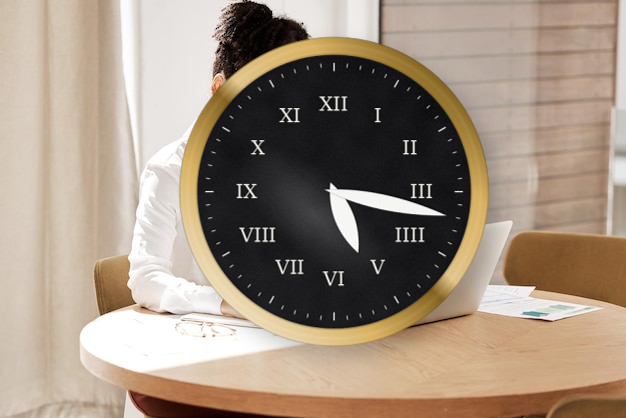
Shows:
{"hour": 5, "minute": 17}
